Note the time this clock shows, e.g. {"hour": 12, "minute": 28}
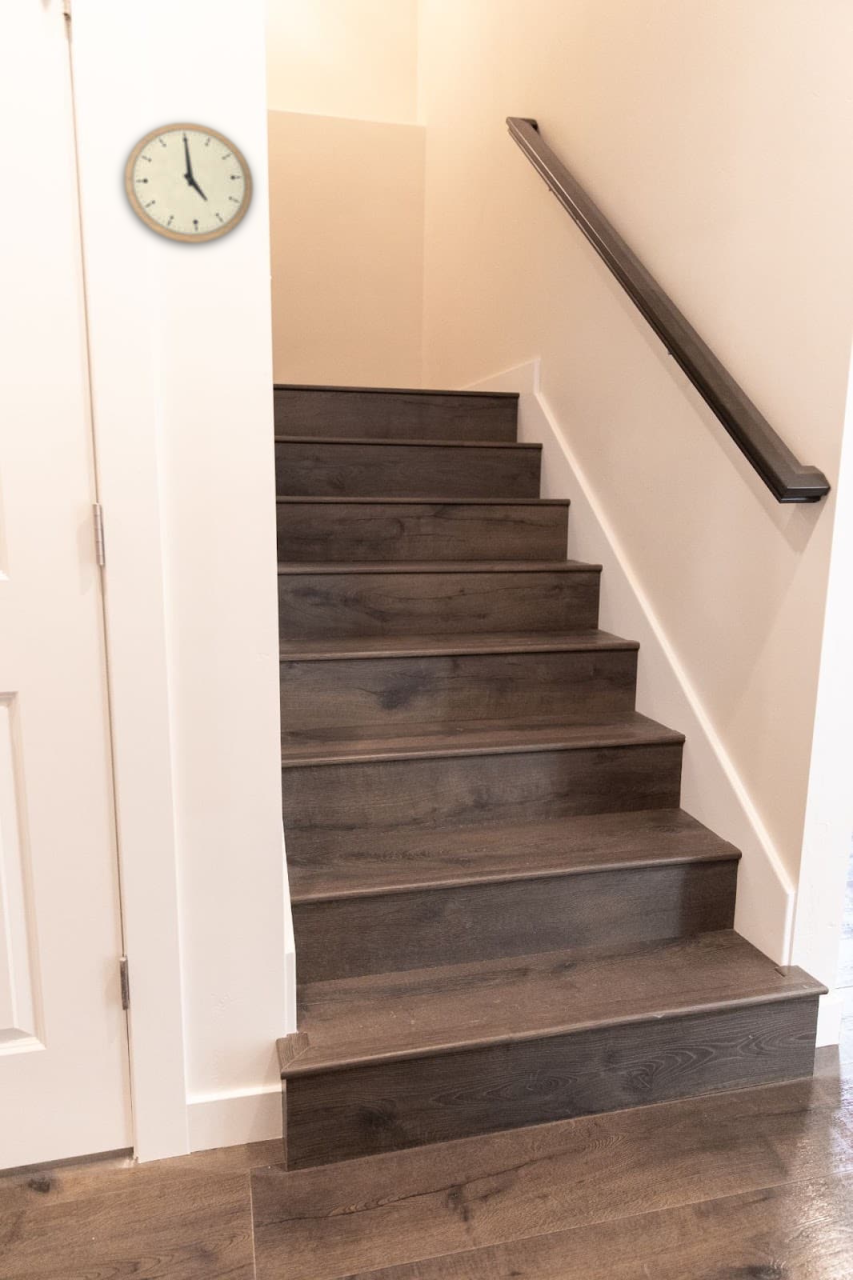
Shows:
{"hour": 5, "minute": 0}
